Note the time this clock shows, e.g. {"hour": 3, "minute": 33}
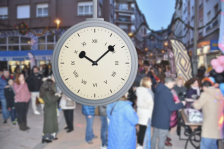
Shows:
{"hour": 10, "minute": 8}
